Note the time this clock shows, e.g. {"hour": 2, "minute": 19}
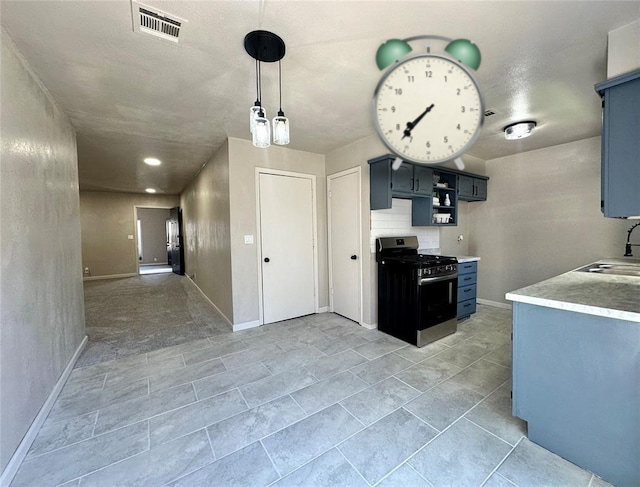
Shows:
{"hour": 7, "minute": 37}
